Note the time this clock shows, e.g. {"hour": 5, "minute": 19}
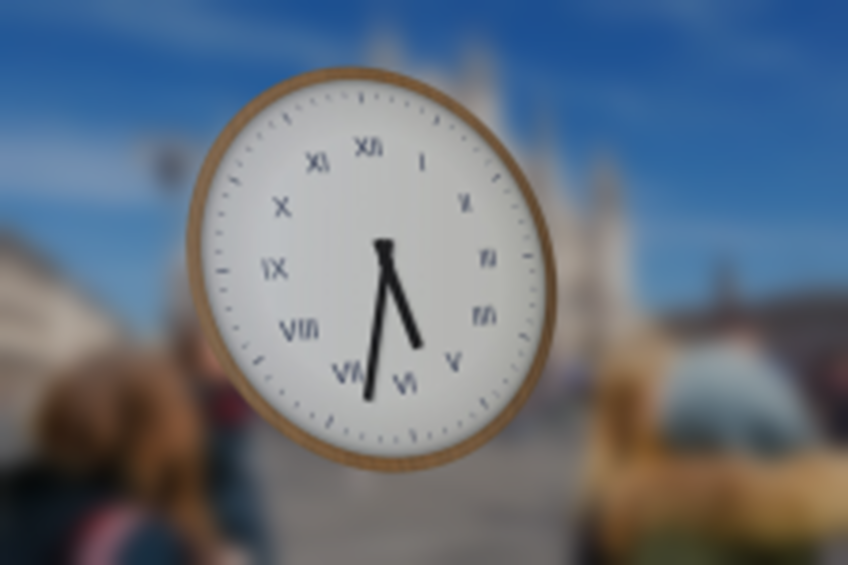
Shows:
{"hour": 5, "minute": 33}
